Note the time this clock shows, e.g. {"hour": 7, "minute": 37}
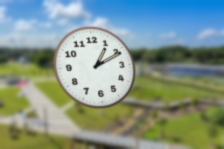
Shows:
{"hour": 1, "minute": 11}
